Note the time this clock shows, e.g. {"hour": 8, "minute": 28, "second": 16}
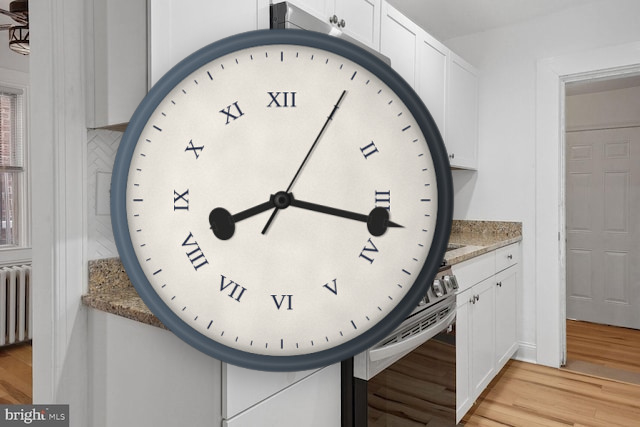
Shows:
{"hour": 8, "minute": 17, "second": 5}
